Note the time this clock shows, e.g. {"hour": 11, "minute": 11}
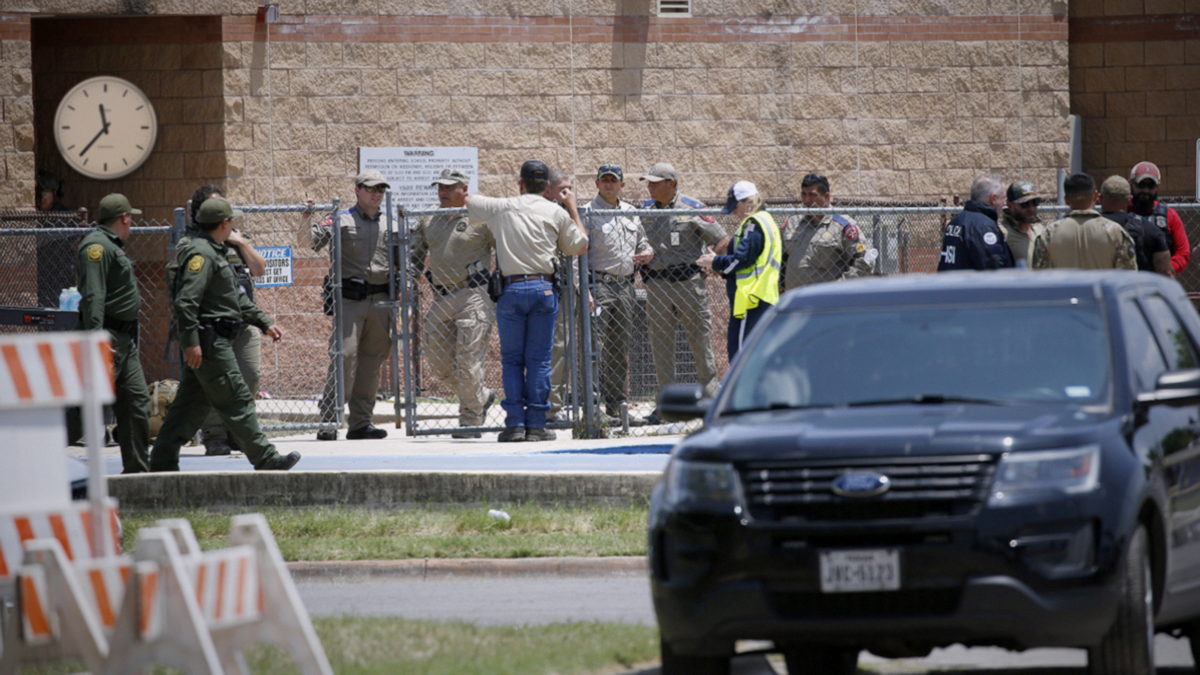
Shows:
{"hour": 11, "minute": 37}
